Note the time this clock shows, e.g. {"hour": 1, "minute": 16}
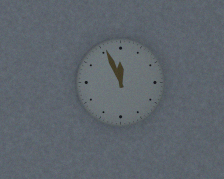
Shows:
{"hour": 11, "minute": 56}
